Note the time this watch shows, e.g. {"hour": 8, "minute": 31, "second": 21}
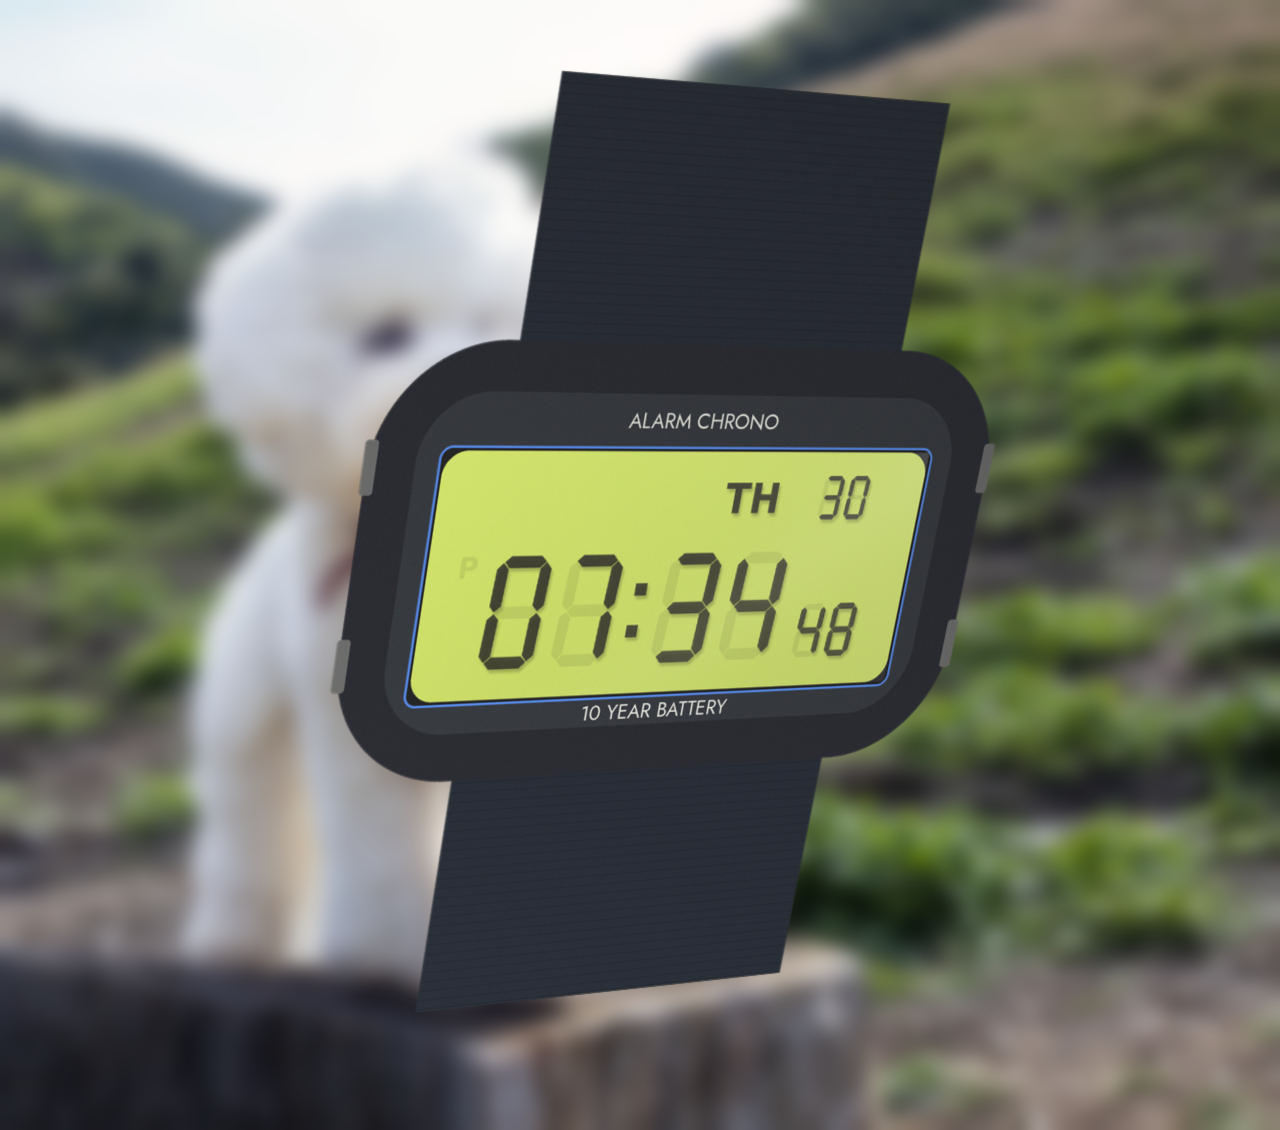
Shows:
{"hour": 7, "minute": 34, "second": 48}
